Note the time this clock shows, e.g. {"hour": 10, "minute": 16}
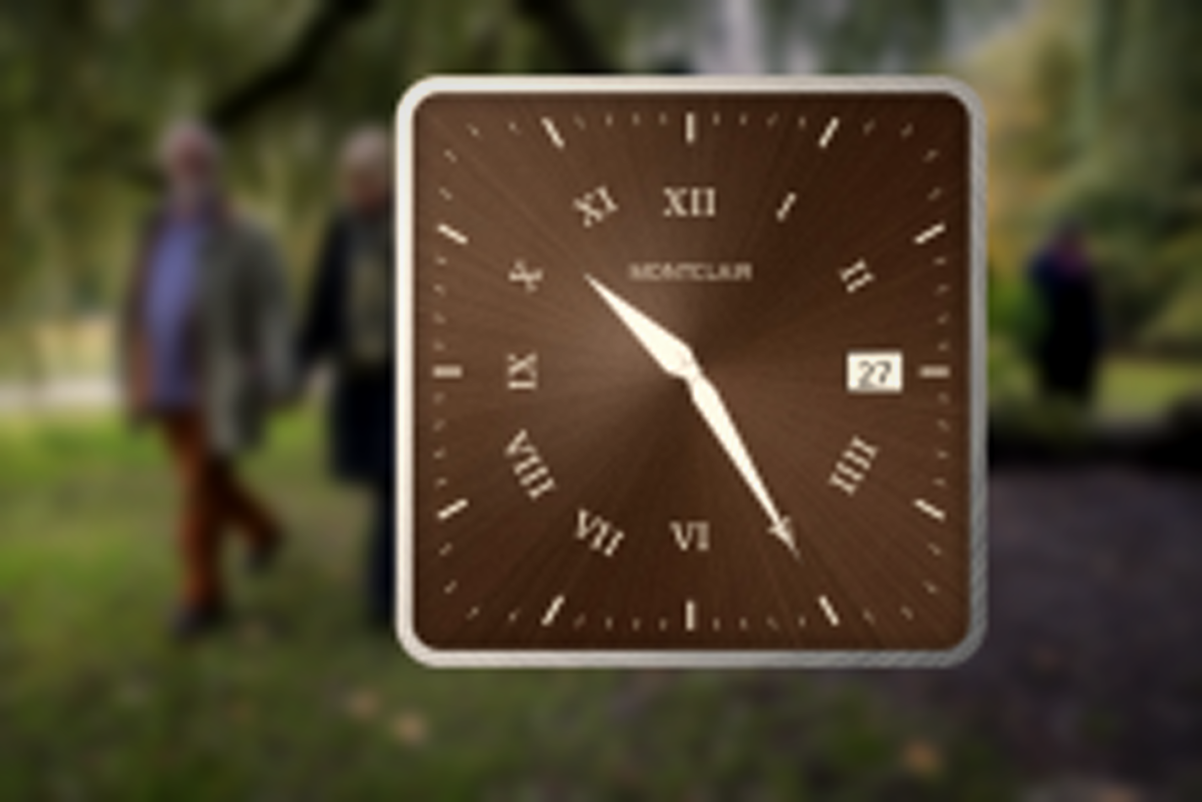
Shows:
{"hour": 10, "minute": 25}
